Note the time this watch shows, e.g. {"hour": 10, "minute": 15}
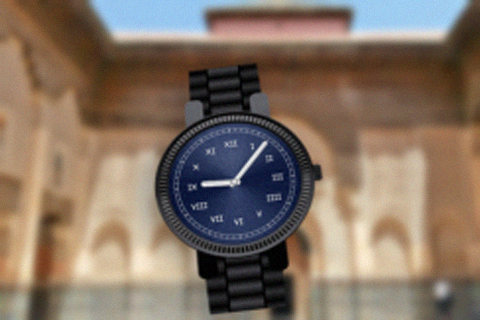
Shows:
{"hour": 9, "minute": 7}
